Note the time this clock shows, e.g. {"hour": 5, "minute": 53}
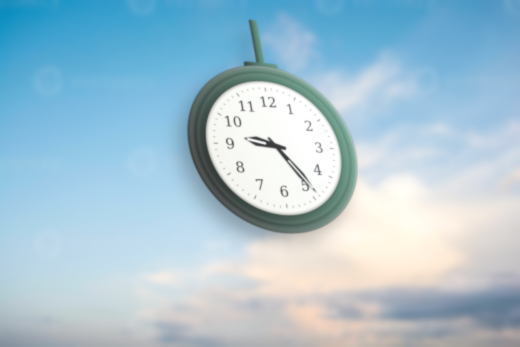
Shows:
{"hour": 9, "minute": 24}
